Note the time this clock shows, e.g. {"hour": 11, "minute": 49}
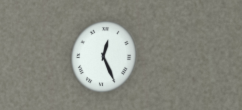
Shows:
{"hour": 12, "minute": 25}
